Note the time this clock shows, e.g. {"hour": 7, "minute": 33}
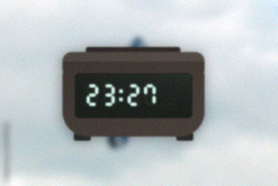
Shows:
{"hour": 23, "minute": 27}
